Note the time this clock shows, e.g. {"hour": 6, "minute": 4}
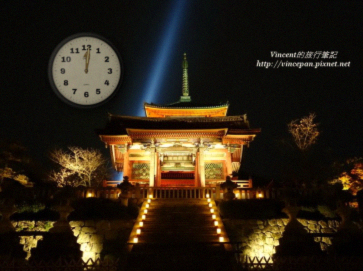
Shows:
{"hour": 12, "minute": 1}
